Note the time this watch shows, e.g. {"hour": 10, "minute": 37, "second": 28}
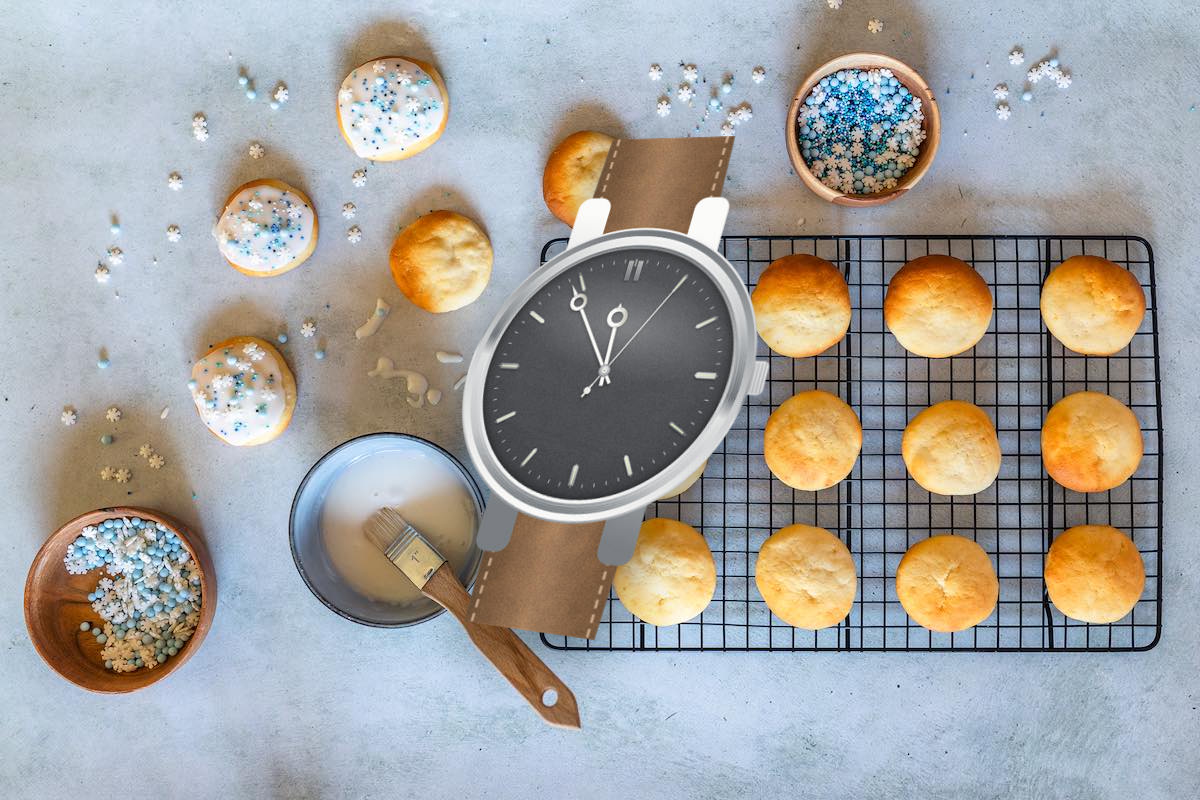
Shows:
{"hour": 11, "minute": 54, "second": 5}
